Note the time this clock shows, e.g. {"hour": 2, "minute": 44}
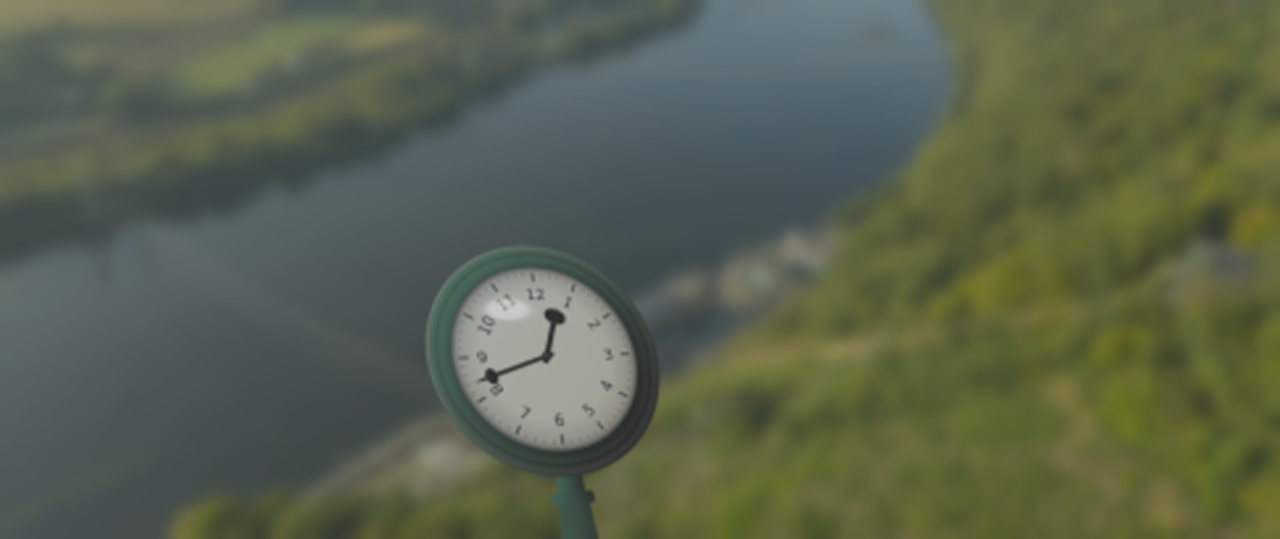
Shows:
{"hour": 12, "minute": 42}
